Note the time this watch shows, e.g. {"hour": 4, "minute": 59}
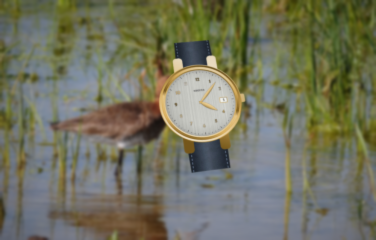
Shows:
{"hour": 4, "minute": 7}
